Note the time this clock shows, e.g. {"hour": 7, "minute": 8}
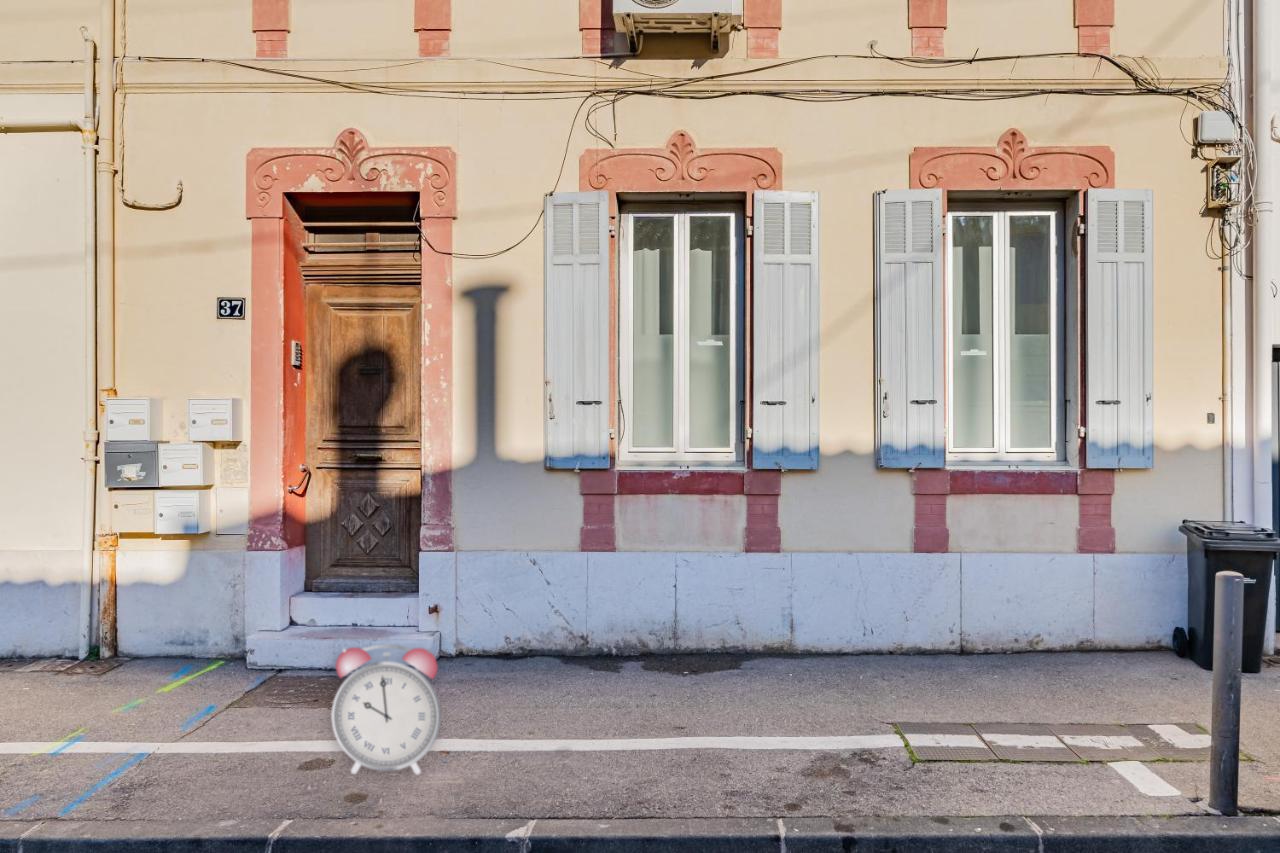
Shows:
{"hour": 9, "minute": 59}
